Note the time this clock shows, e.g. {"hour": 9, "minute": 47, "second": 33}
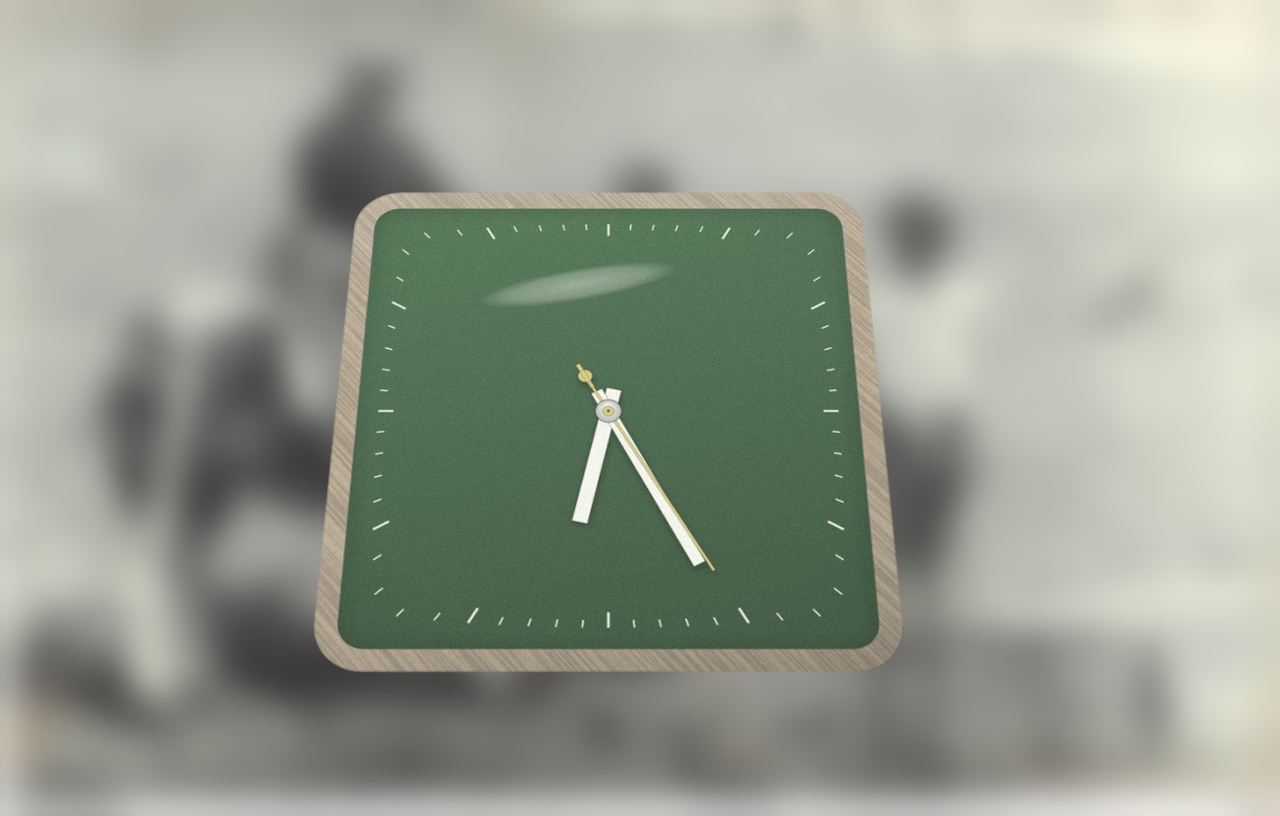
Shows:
{"hour": 6, "minute": 25, "second": 25}
